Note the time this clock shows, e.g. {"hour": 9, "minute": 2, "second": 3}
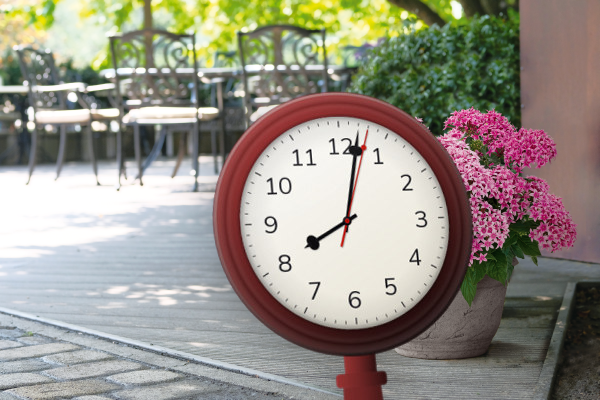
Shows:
{"hour": 8, "minute": 2, "second": 3}
